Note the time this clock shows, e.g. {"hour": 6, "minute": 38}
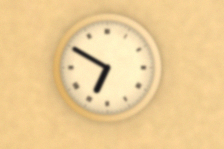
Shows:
{"hour": 6, "minute": 50}
